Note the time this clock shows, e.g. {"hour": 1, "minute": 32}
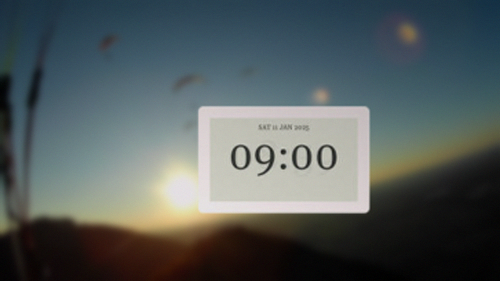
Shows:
{"hour": 9, "minute": 0}
